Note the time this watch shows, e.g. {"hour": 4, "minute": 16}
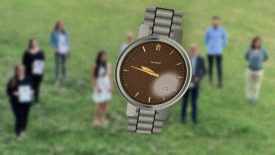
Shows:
{"hour": 9, "minute": 47}
